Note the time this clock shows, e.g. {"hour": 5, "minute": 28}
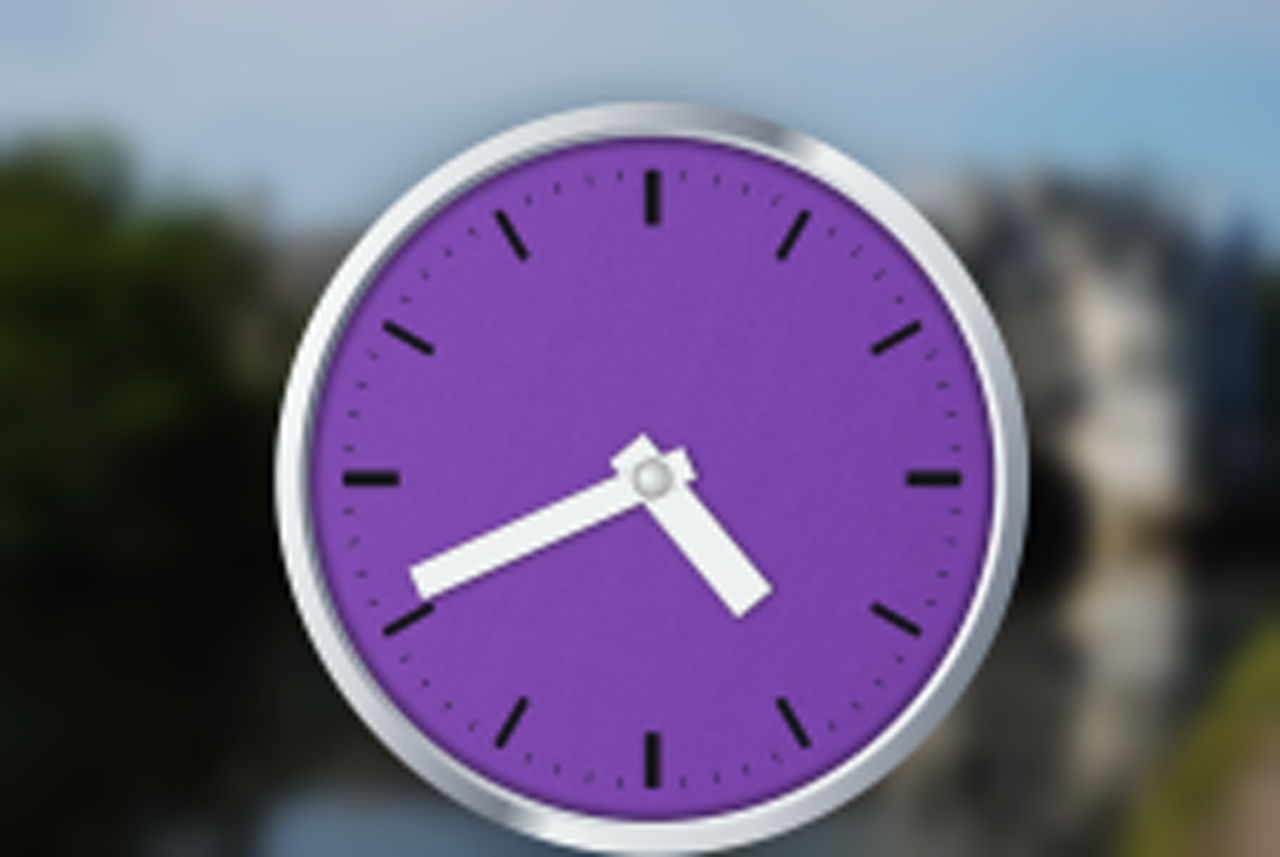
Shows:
{"hour": 4, "minute": 41}
